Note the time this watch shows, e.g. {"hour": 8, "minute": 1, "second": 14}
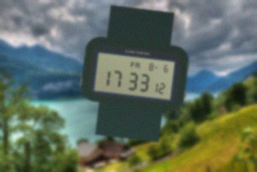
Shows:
{"hour": 17, "minute": 33, "second": 12}
